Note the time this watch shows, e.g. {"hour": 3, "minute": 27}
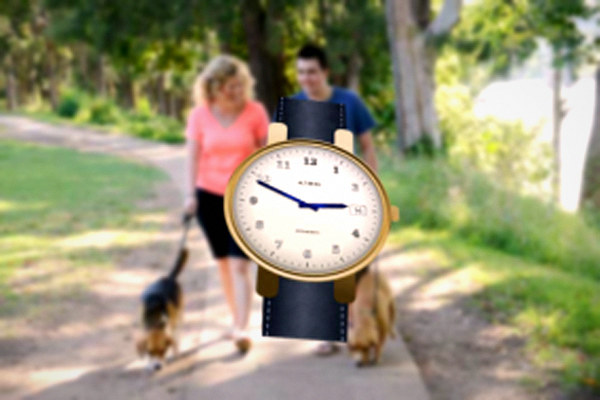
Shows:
{"hour": 2, "minute": 49}
